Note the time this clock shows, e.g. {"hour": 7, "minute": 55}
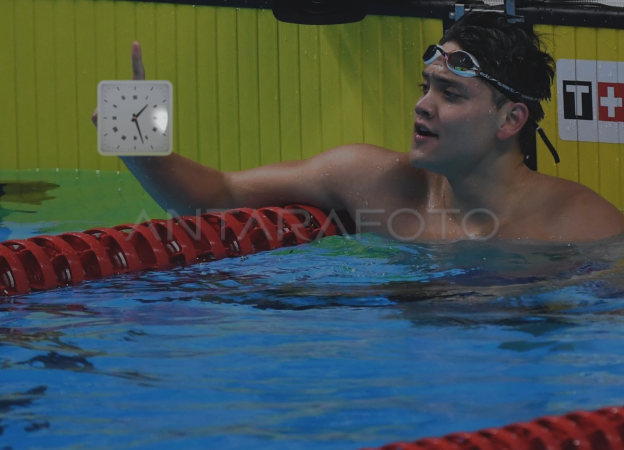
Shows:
{"hour": 1, "minute": 27}
